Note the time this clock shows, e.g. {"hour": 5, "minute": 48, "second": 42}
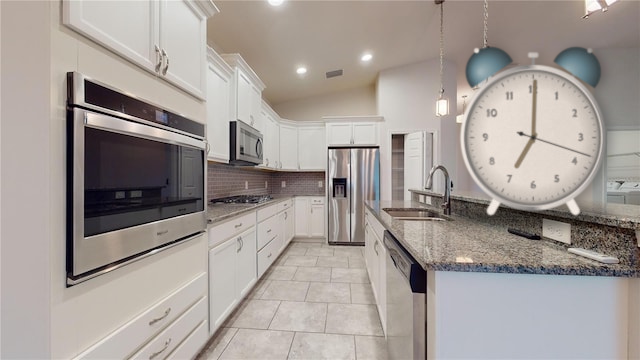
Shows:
{"hour": 7, "minute": 0, "second": 18}
